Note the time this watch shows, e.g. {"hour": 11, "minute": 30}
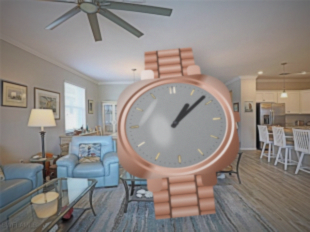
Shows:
{"hour": 1, "minute": 8}
